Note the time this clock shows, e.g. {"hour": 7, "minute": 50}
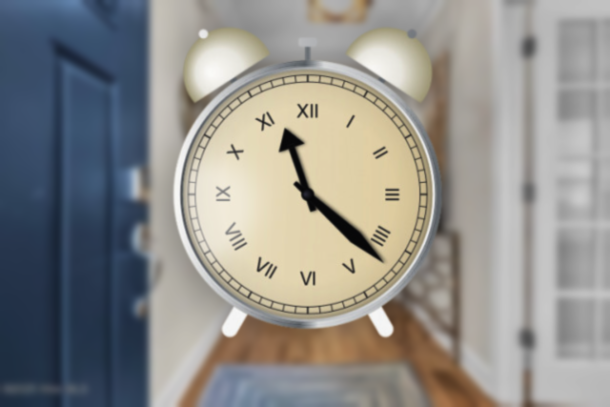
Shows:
{"hour": 11, "minute": 22}
